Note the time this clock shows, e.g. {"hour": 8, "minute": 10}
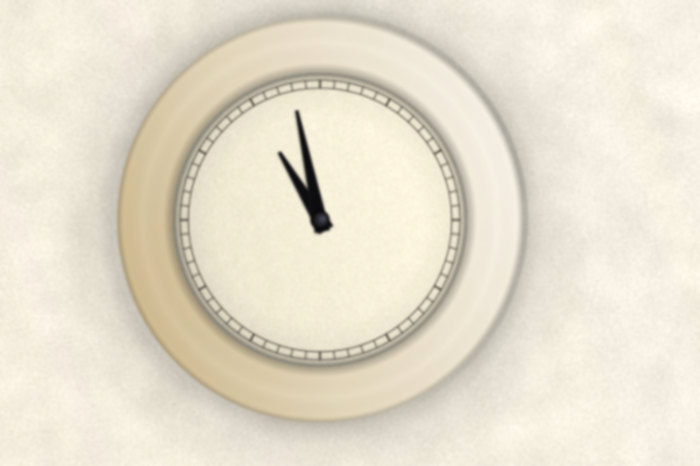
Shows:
{"hour": 10, "minute": 58}
